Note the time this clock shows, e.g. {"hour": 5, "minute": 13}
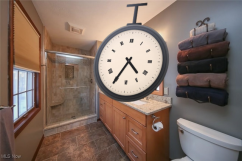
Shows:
{"hour": 4, "minute": 35}
